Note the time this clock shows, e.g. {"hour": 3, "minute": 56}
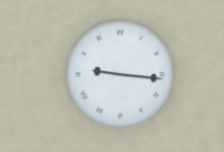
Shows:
{"hour": 9, "minute": 16}
